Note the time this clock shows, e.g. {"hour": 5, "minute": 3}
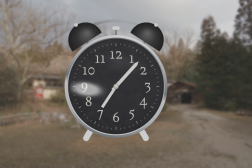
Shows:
{"hour": 7, "minute": 7}
